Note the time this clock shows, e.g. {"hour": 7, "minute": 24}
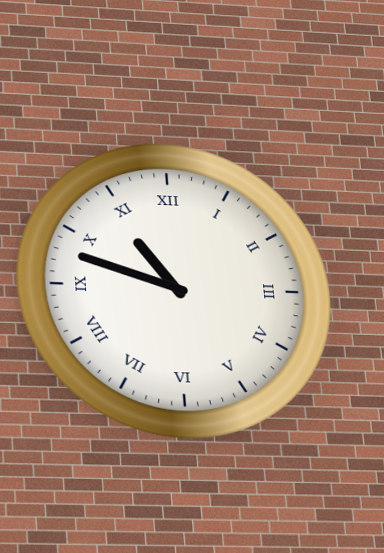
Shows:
{"hour": 10, "minute": 48}
